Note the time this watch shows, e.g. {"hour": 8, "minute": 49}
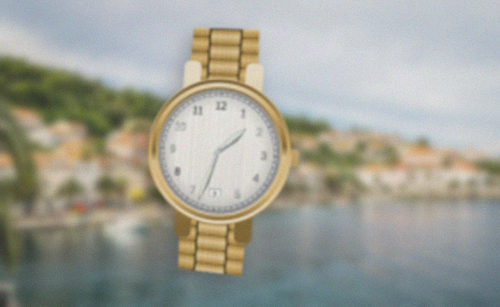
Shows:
{"hour": 1, "minute": 33}
